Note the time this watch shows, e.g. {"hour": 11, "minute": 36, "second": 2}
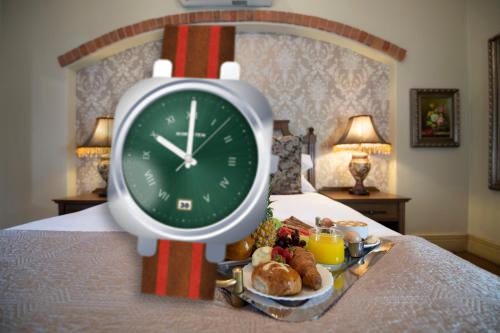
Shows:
{"hour": 10, "minute": 0, "second": 7}
